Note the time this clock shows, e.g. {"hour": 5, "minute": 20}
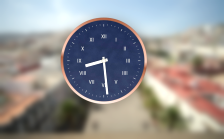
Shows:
{"hour": 8, "minute": 29}
